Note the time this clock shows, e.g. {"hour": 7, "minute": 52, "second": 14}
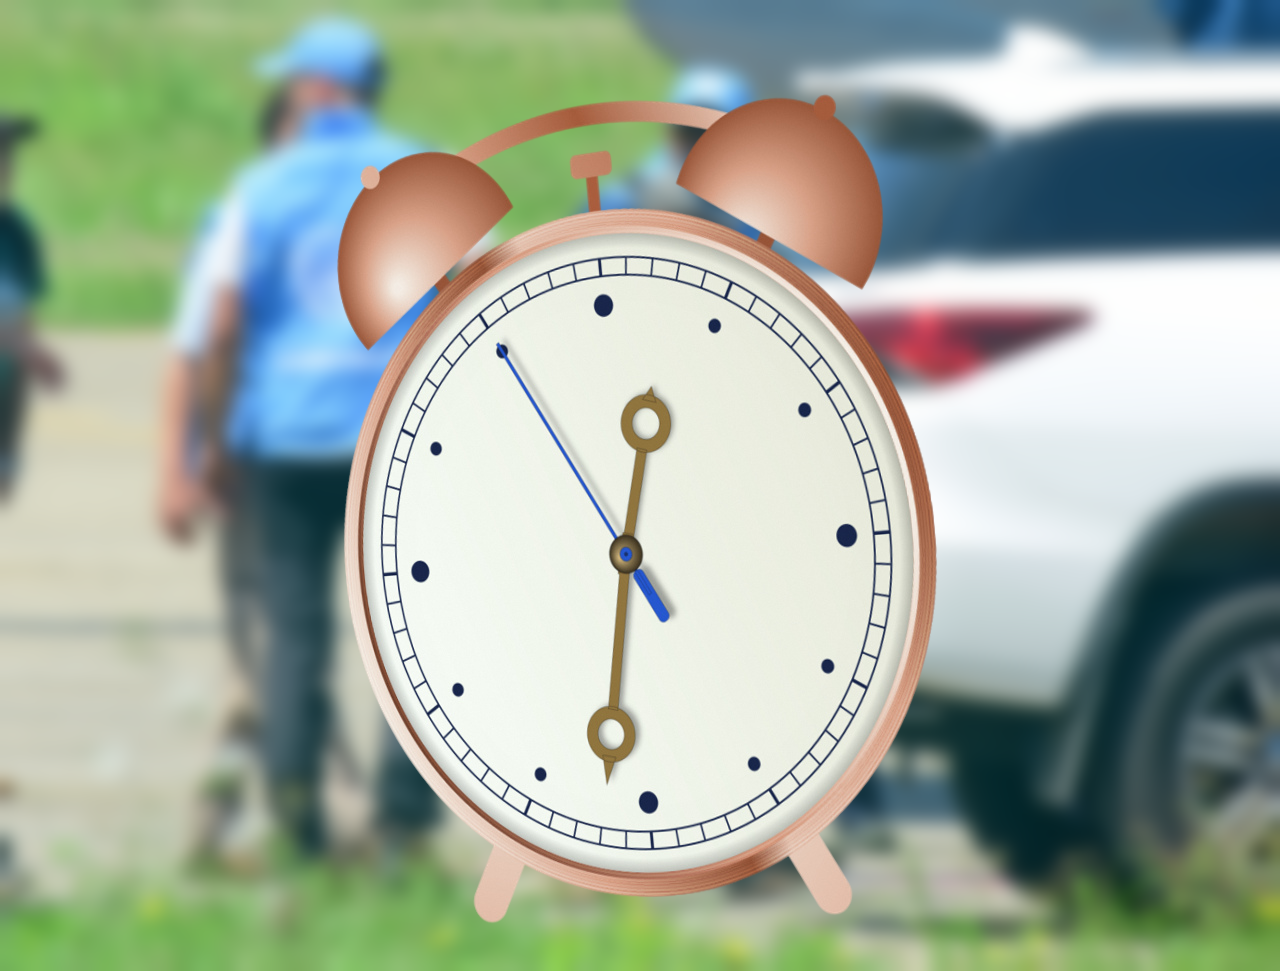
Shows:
{"hour": 12, "minute": 31, "second": 55}
